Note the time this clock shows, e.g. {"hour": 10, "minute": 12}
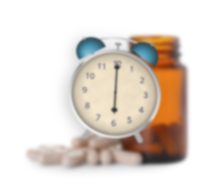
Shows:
{"hour": 6, "minute": 0}
